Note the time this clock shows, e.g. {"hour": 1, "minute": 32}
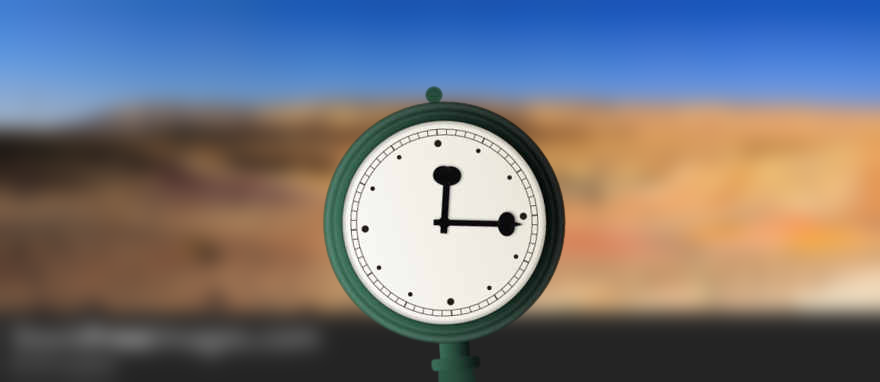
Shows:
{"hour": 12, "minute": 16}
